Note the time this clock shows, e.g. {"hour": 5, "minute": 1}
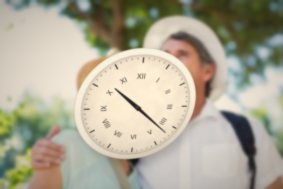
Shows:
{"hour": 10, "minute": 22}
